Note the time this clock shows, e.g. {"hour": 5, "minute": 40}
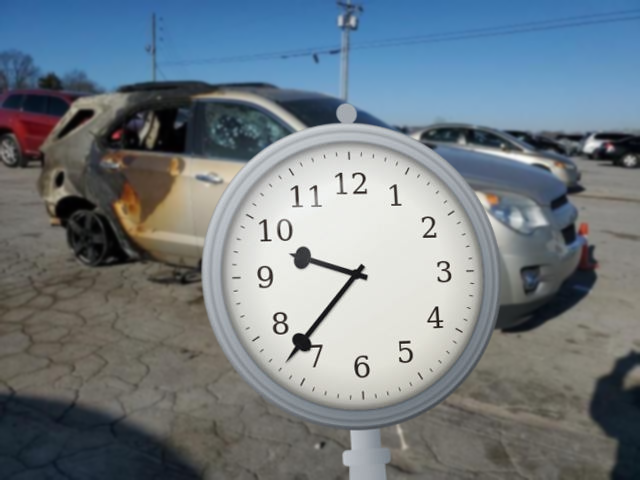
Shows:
{"hour": 9, "minute": 37}
